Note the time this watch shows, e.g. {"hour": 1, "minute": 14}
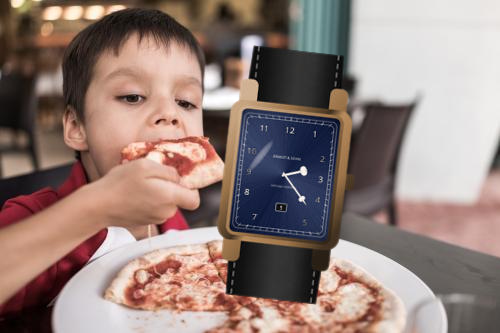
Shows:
{"hour": 2, "minute": 23}
